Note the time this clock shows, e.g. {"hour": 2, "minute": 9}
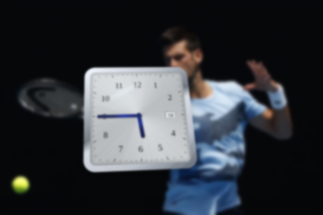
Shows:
{"hour": 5, "minute": 45}
